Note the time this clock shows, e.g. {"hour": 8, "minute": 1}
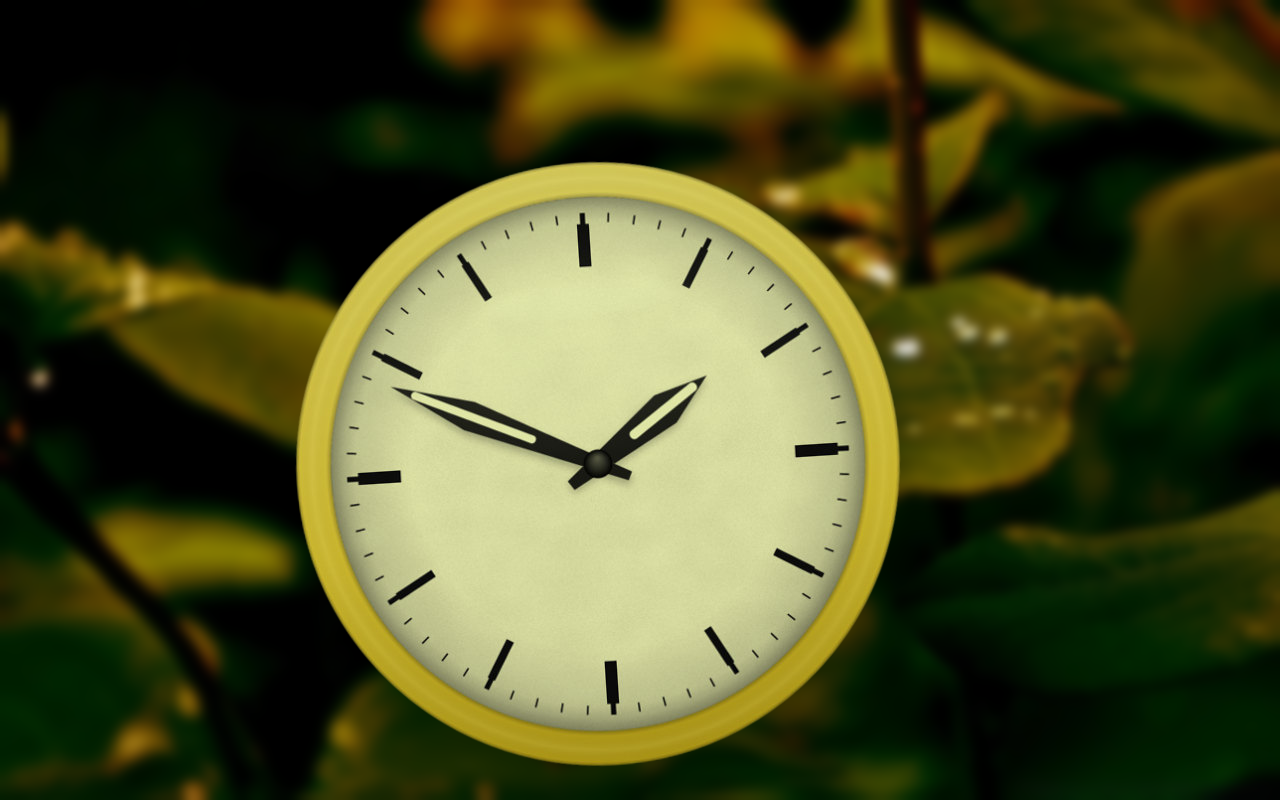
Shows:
{"hour": 1, "minute": 49}
